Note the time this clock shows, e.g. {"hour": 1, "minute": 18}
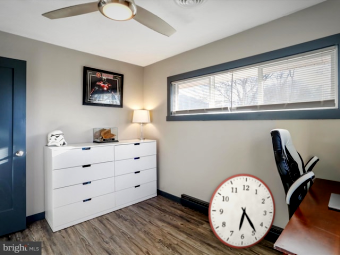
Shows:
{"hour": 6, "minute": 24}
